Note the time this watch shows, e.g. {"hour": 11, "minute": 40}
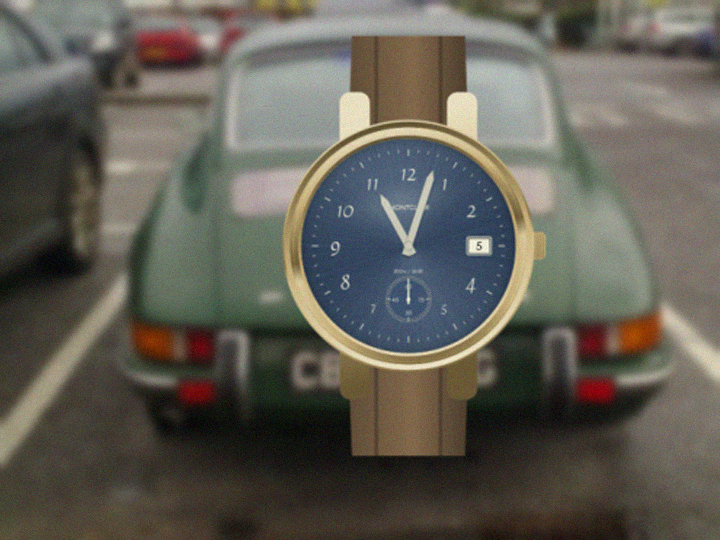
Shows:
{"hour": 11, "minute": 3}
